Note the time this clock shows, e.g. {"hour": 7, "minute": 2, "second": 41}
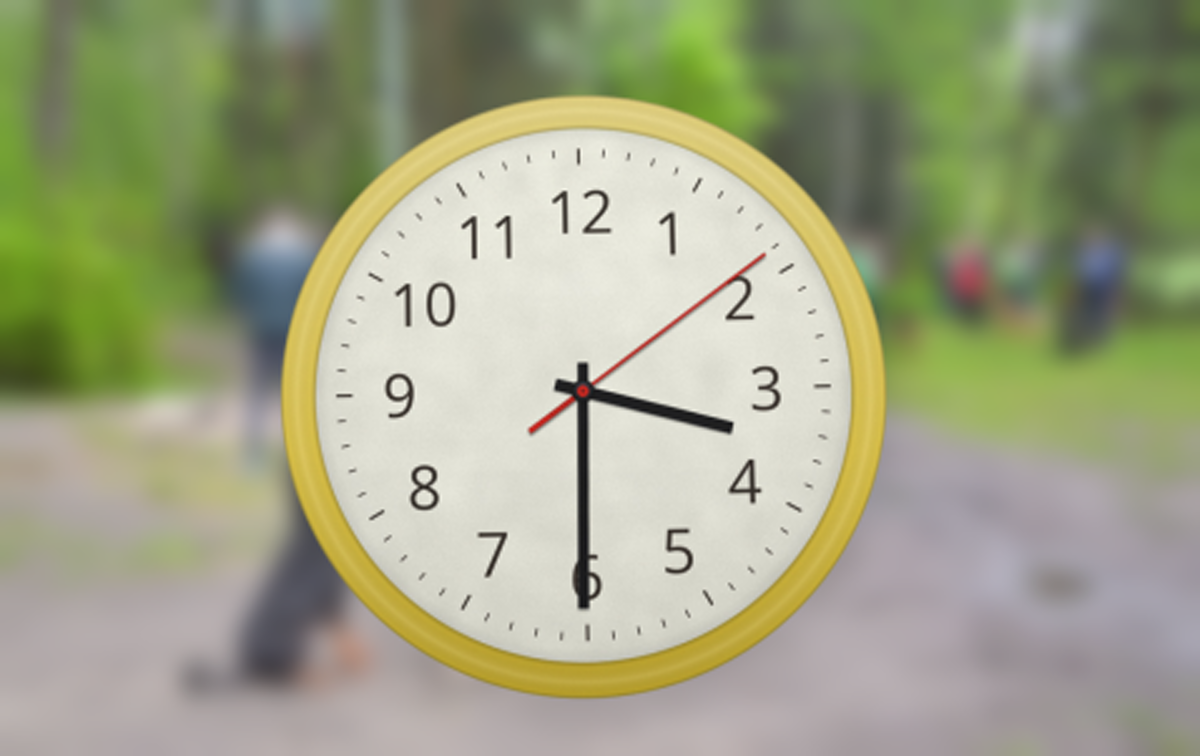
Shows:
{"hour": 3, "minute": 30, "second": 9}
